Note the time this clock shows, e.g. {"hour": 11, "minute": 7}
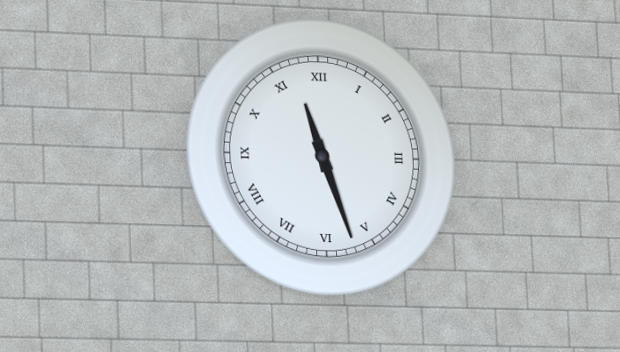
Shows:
{"hour": 11, "minute": 27}
